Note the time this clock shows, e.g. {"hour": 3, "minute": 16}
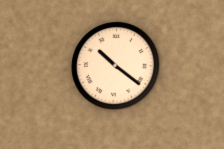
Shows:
{"hour": 10, "minute": 21}
